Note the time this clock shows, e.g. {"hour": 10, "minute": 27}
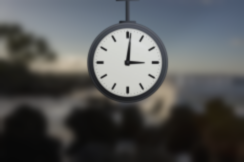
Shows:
{"hour": 3, "minute": 1}
